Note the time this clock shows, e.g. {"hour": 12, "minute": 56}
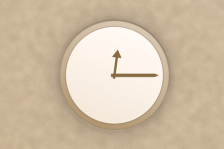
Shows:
{"hour": 12, "minute": 15}
